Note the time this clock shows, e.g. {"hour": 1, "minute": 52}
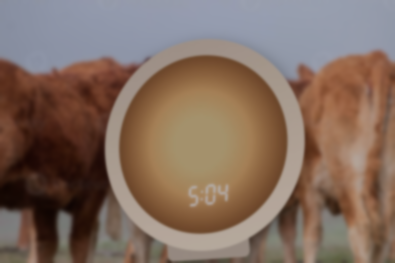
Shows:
{"hour": 5, "minute": 4}
